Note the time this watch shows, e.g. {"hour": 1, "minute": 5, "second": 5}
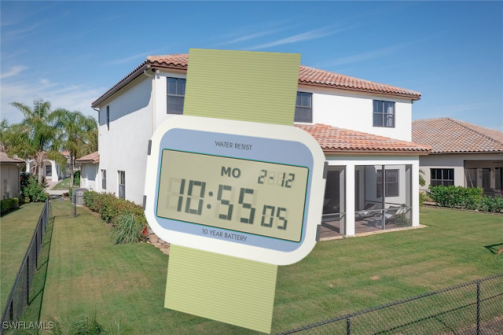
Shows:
{"hour": 10, "minute": 55, "second": 5}
